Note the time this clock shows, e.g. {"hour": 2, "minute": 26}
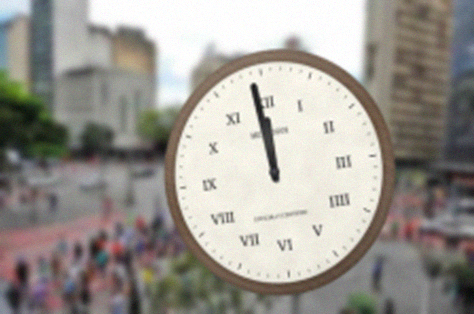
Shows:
{"hour": 11, "minute": 59}
